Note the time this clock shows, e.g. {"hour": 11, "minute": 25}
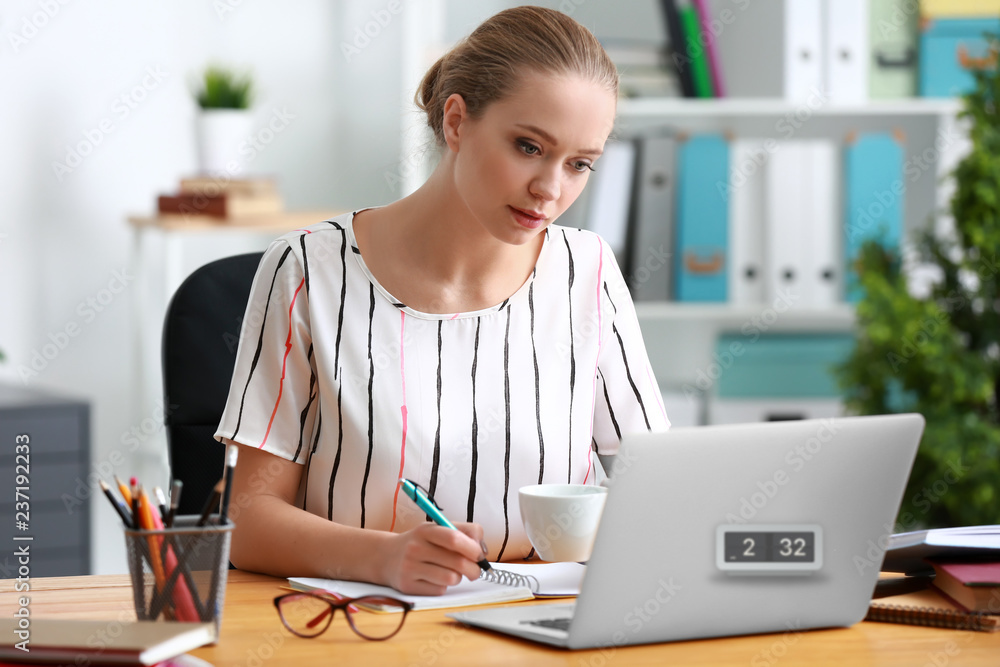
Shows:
{"hour": 2, "minute": 32}
